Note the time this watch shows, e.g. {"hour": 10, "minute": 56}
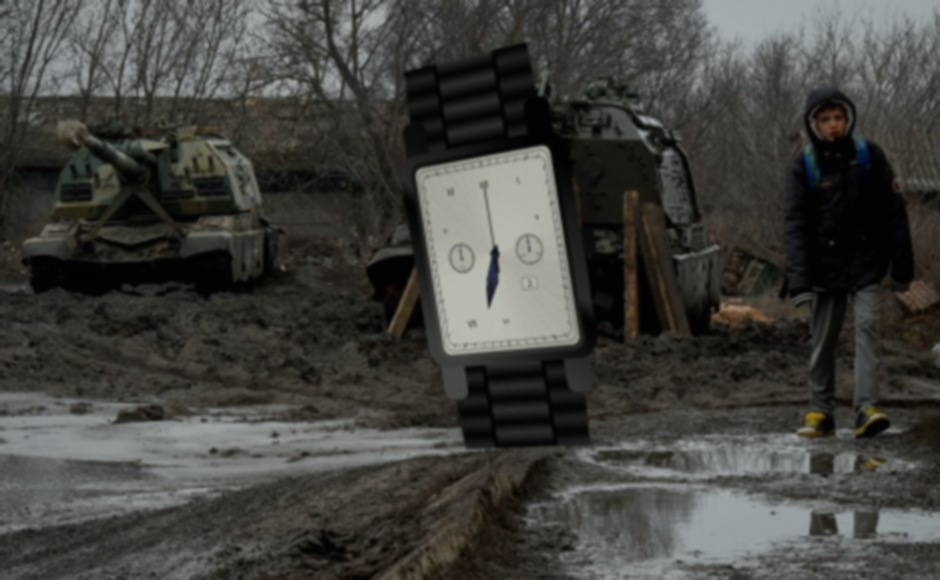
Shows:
{"hour": 6, "minute": 33}
